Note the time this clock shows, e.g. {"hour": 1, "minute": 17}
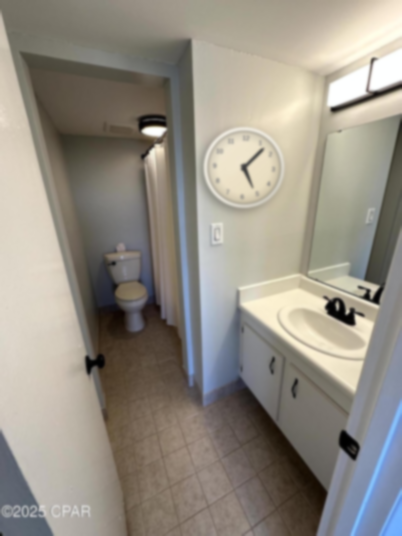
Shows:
{"hour": 5, "minute": 7}
